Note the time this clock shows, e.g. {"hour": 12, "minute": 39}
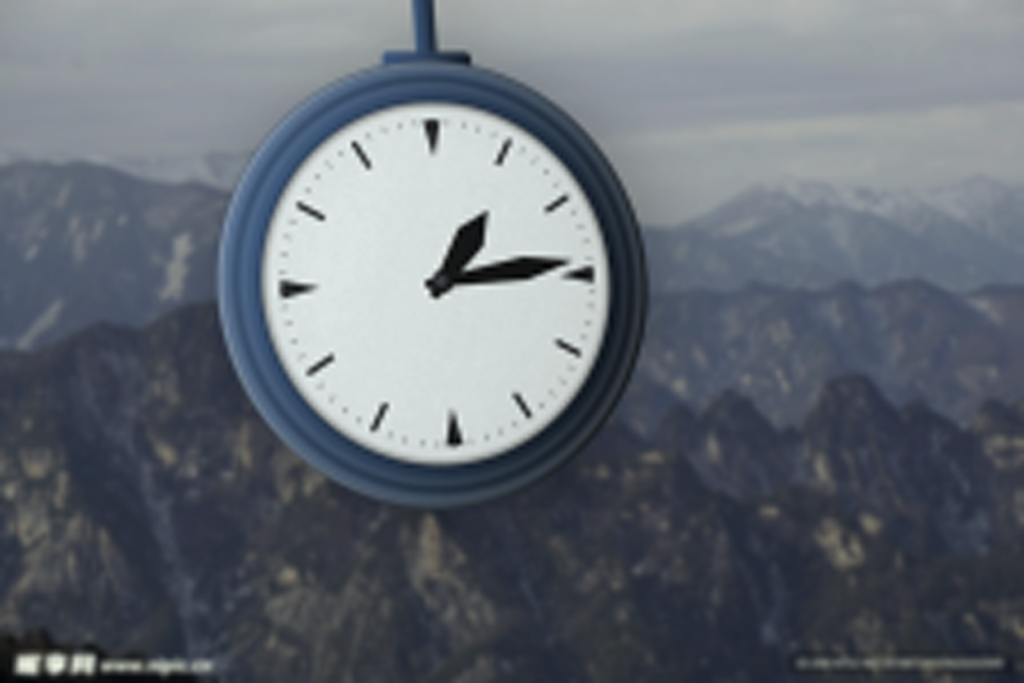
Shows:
{"hour": 1, "minute": 14}
